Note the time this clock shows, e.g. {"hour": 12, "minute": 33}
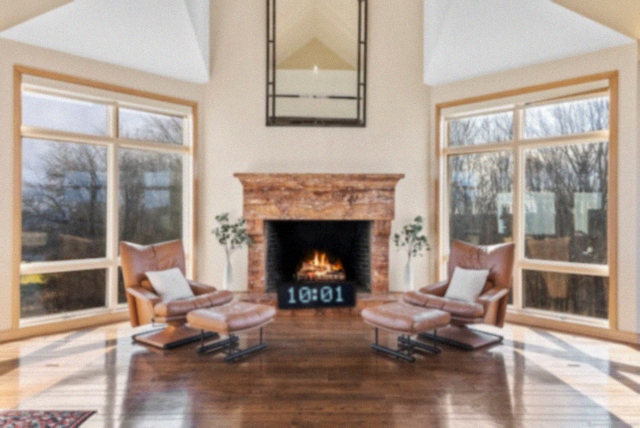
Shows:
{"hour": 10, "minute": 1}
